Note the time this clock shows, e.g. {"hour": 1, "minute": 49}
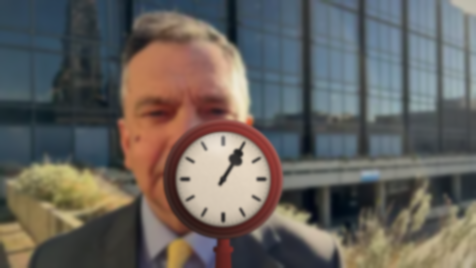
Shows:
{"hour": 1, "minute": 5}
